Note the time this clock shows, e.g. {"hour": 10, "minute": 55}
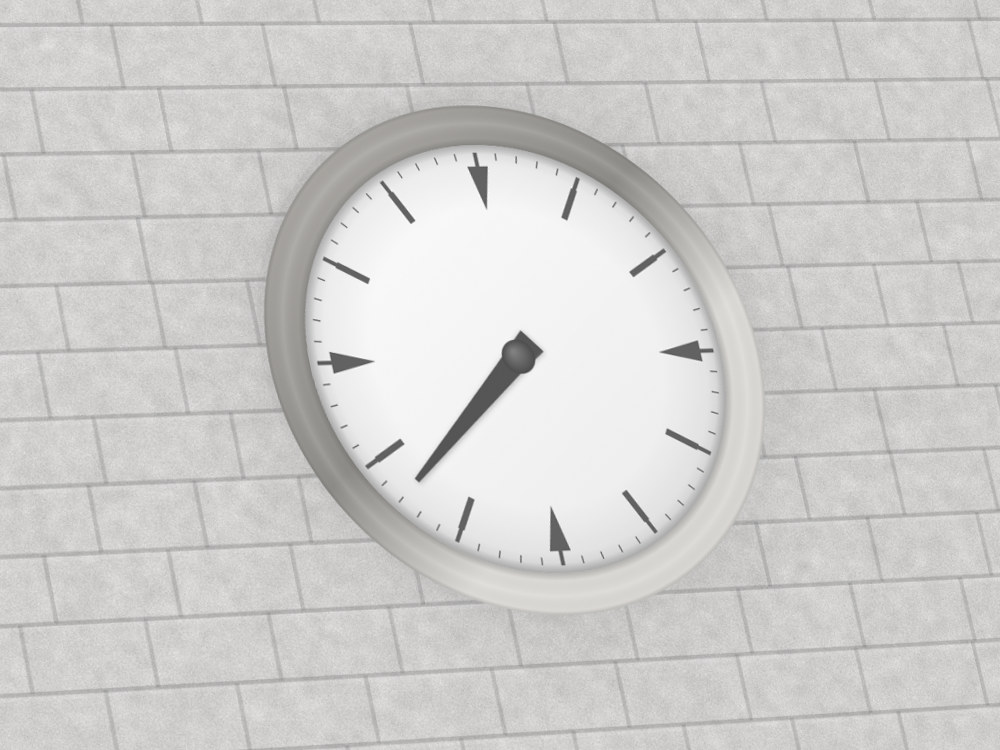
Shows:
{"hour": 7, "minute": 38}
